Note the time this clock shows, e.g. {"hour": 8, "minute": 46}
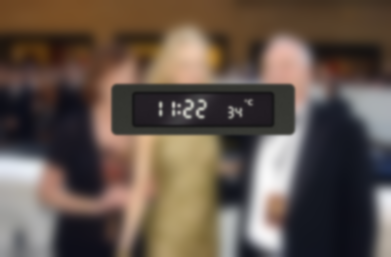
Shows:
{"hour": 11, "minute": 22}
